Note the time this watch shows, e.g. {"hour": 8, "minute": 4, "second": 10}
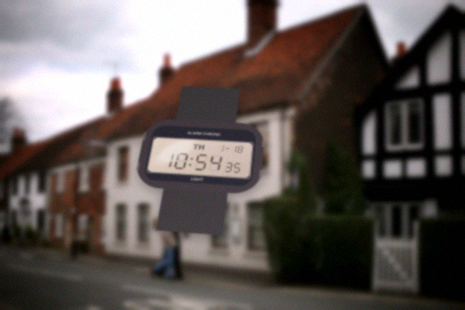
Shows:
{"hour": 10, "minute": 54, "second": 35}
